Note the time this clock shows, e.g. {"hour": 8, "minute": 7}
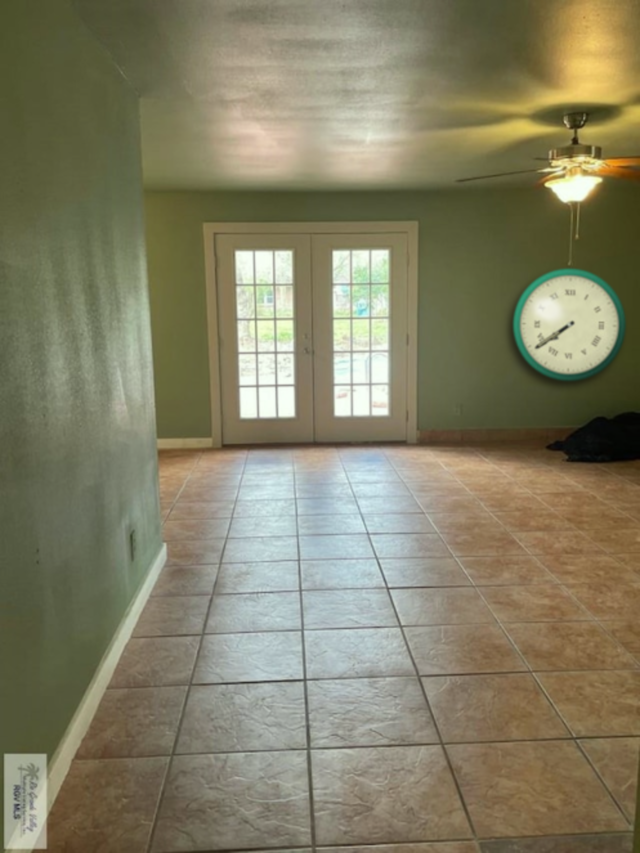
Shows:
{"hour": 7, "minute": 39}
